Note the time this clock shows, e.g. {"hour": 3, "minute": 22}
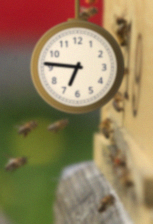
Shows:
{"hour": 6, "minute": 46}
